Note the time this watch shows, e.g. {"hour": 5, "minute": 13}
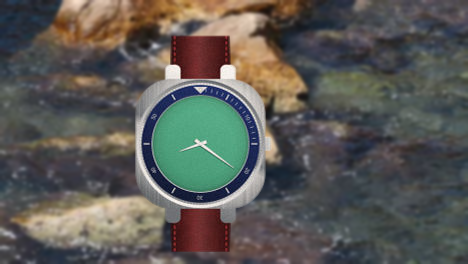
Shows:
{"hour": 8, "minute": 21}
